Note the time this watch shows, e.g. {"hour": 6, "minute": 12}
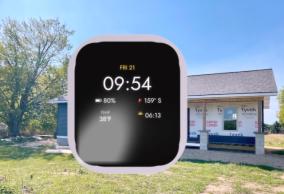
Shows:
{"hour": 9, "minute": 54}
